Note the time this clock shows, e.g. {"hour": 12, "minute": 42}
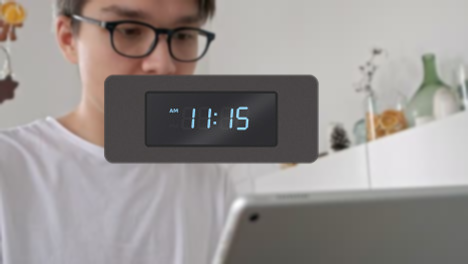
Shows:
{"hour": 11, "minute": 15}
